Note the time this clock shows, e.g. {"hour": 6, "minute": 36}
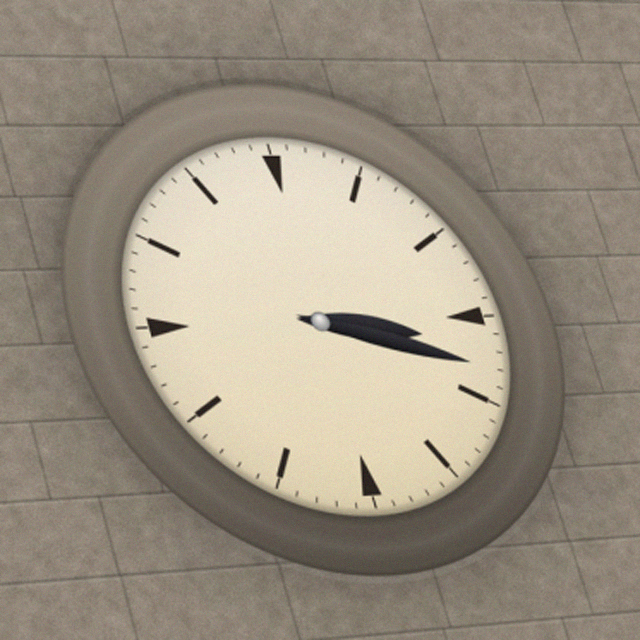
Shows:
{"hour": 3, "minute": 18}
